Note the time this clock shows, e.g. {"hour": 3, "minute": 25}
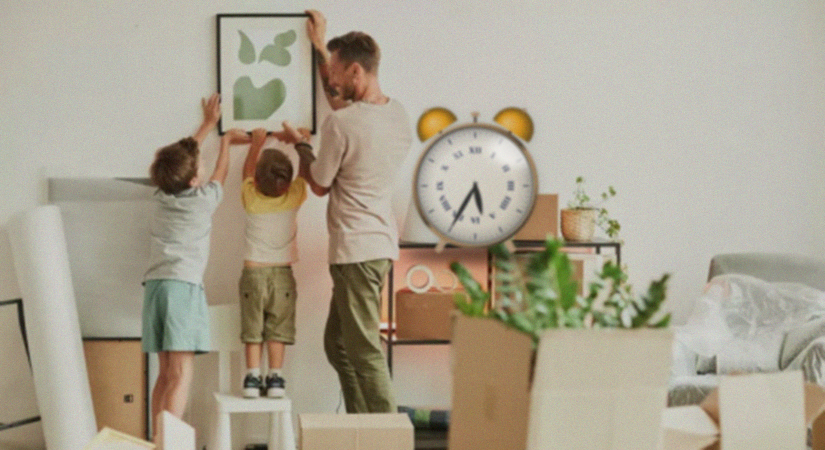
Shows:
{"hour": 5, "minute": 35}
